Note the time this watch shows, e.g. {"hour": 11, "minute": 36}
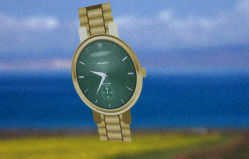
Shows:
{"hour": 9, "minute": 36}
